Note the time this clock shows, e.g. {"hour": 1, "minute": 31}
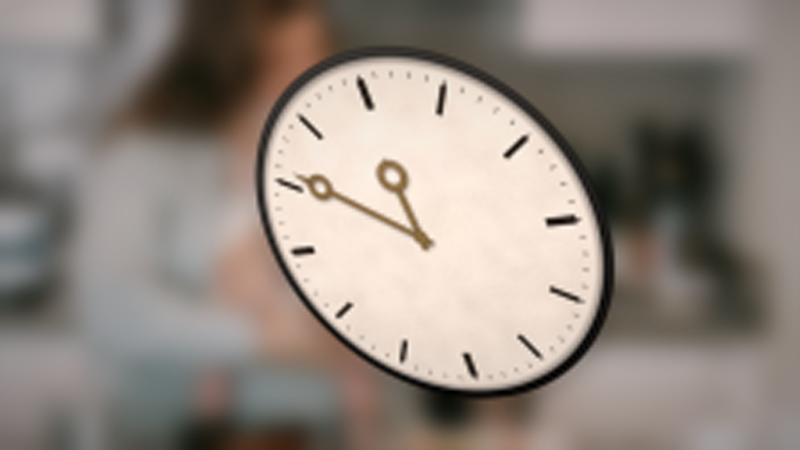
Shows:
{"hour": 11, "minute": 51}
